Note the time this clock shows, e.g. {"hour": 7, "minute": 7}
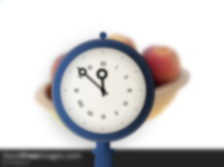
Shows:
{"hour": 11, "minute": 52}
